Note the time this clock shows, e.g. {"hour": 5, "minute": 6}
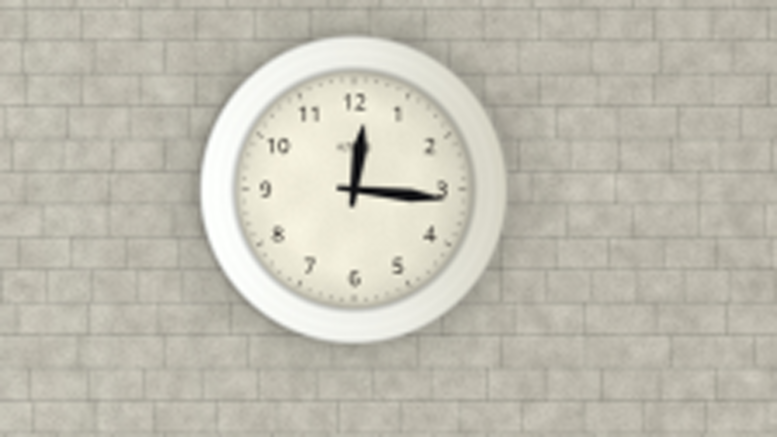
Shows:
{"hour": 12, "minute": 16}
